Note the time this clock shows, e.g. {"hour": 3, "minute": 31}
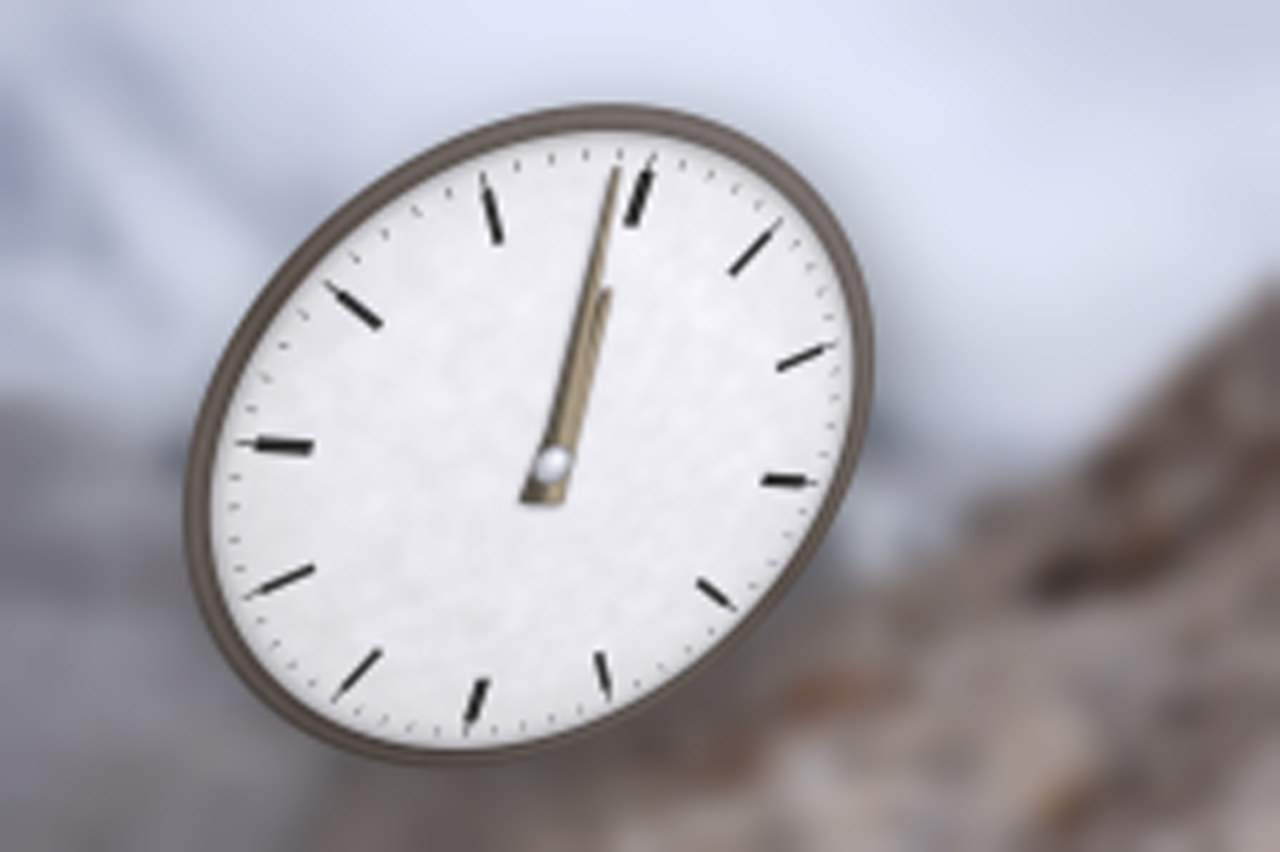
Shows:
{"hour": 11, "minute": 59}
